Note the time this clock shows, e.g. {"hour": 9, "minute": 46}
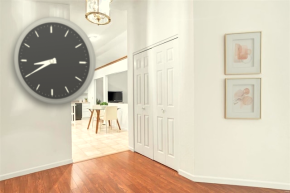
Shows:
{"hour": 8, "minute": 40}
